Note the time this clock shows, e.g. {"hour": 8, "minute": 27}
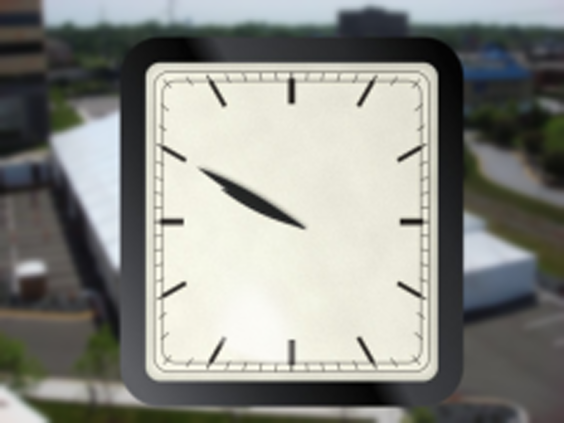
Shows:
{"hour": 9, "minute": 50}
